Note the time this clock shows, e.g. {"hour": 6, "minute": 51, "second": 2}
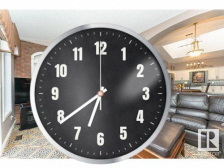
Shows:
{"hour": 6, "minute": 39, "second": 0}
